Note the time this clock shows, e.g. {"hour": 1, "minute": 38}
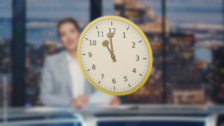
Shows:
{"hour": 10, "minute": 59}
